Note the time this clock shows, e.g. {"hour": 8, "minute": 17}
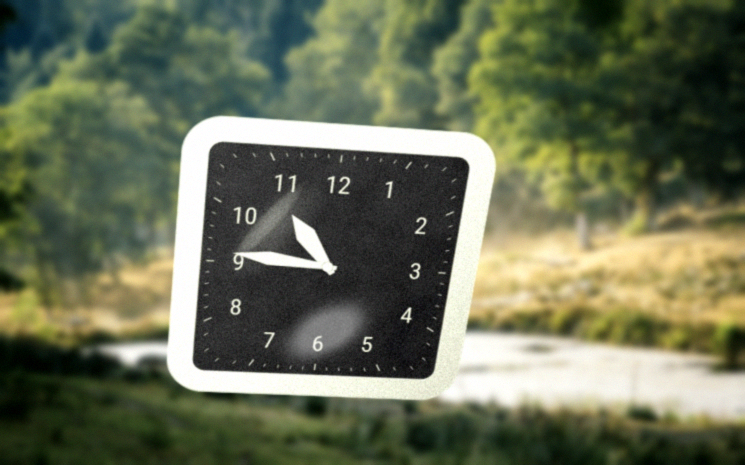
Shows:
{"hour": 10, "minute": 46}
